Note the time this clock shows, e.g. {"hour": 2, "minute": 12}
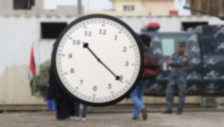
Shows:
{"hour": 10, "minute": 21}
